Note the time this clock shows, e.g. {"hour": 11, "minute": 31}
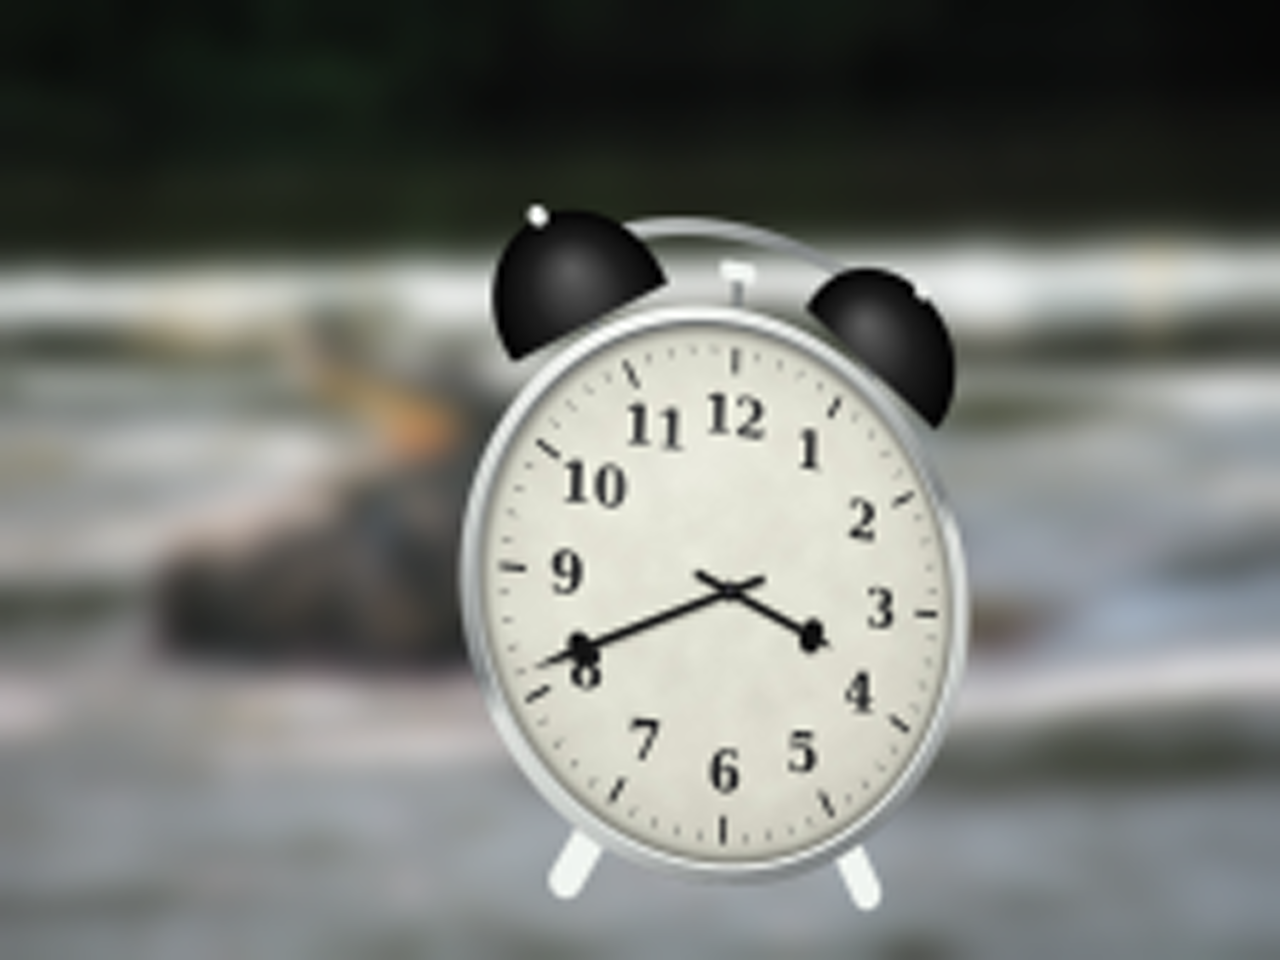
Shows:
{"hour": 3, "minute": 41}
